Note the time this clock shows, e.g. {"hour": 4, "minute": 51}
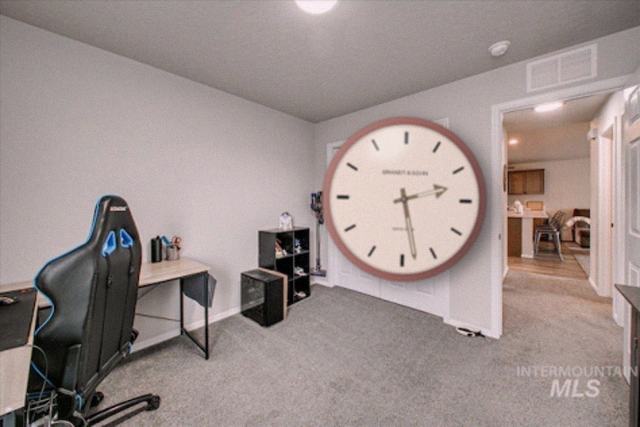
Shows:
{"hour": 2, "minute": 28}
